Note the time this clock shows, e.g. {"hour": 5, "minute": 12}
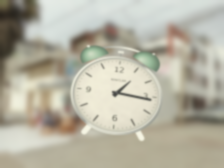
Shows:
{"hour": 1, "minute": 16}
